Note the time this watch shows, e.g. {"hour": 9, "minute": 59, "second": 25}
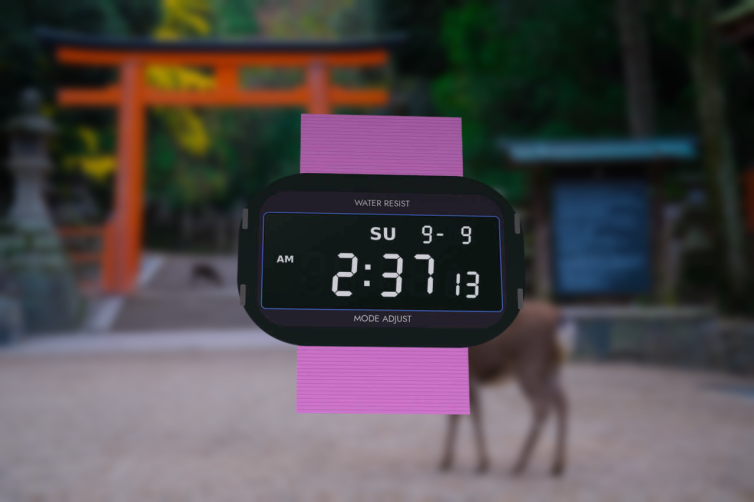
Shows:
{"hour": 2, "minute": 37, "second": 13}
